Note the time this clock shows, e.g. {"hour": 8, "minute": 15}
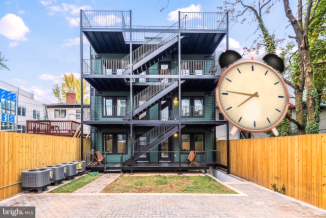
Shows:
{"hour": 7, "minute": 46}
